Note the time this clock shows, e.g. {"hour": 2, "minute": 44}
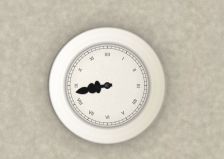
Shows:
{"hour": 8, "minute": 43}
